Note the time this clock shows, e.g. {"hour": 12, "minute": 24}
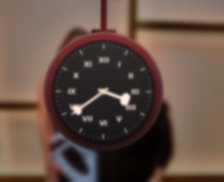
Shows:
{"hour": 3, "minute": 39}
